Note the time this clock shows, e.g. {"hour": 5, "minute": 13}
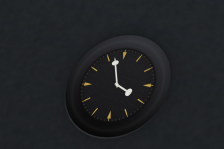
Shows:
{"hour": 3, "minute": 57}
